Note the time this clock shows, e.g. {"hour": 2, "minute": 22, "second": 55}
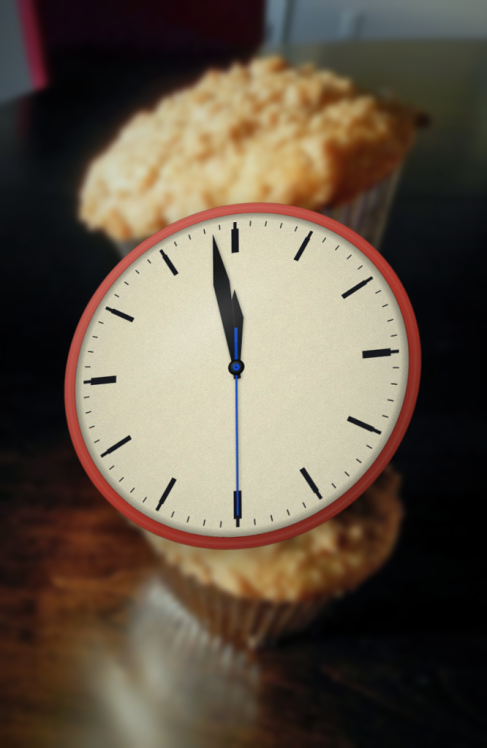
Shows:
{"hour": 11, "minute": 58, "second": 30}
